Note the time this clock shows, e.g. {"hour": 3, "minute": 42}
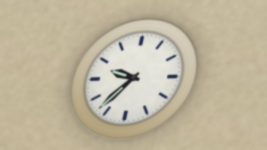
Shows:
{"hour": 9, "minute": 37}
